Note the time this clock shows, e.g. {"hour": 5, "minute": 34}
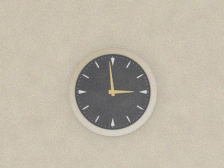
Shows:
{"hour": 2, "minute": 59}
